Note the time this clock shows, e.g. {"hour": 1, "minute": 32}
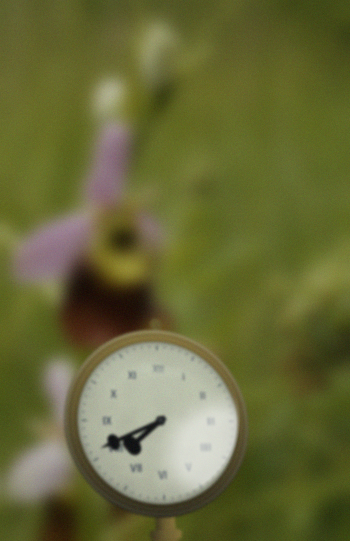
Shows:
{"hour": 7, "minute": 41}
